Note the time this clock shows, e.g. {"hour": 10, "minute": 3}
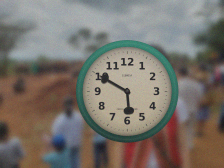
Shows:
{"hour": 5, "minute": 50}
